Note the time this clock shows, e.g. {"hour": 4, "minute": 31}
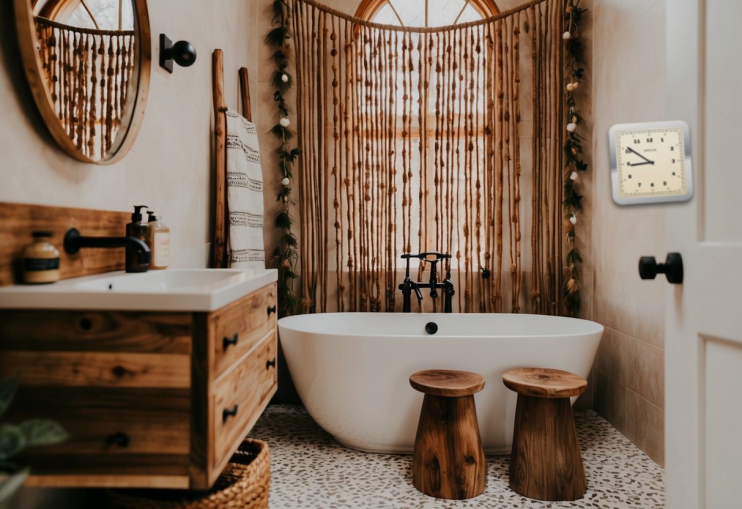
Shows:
{"hour": 8, "minute": 51}
